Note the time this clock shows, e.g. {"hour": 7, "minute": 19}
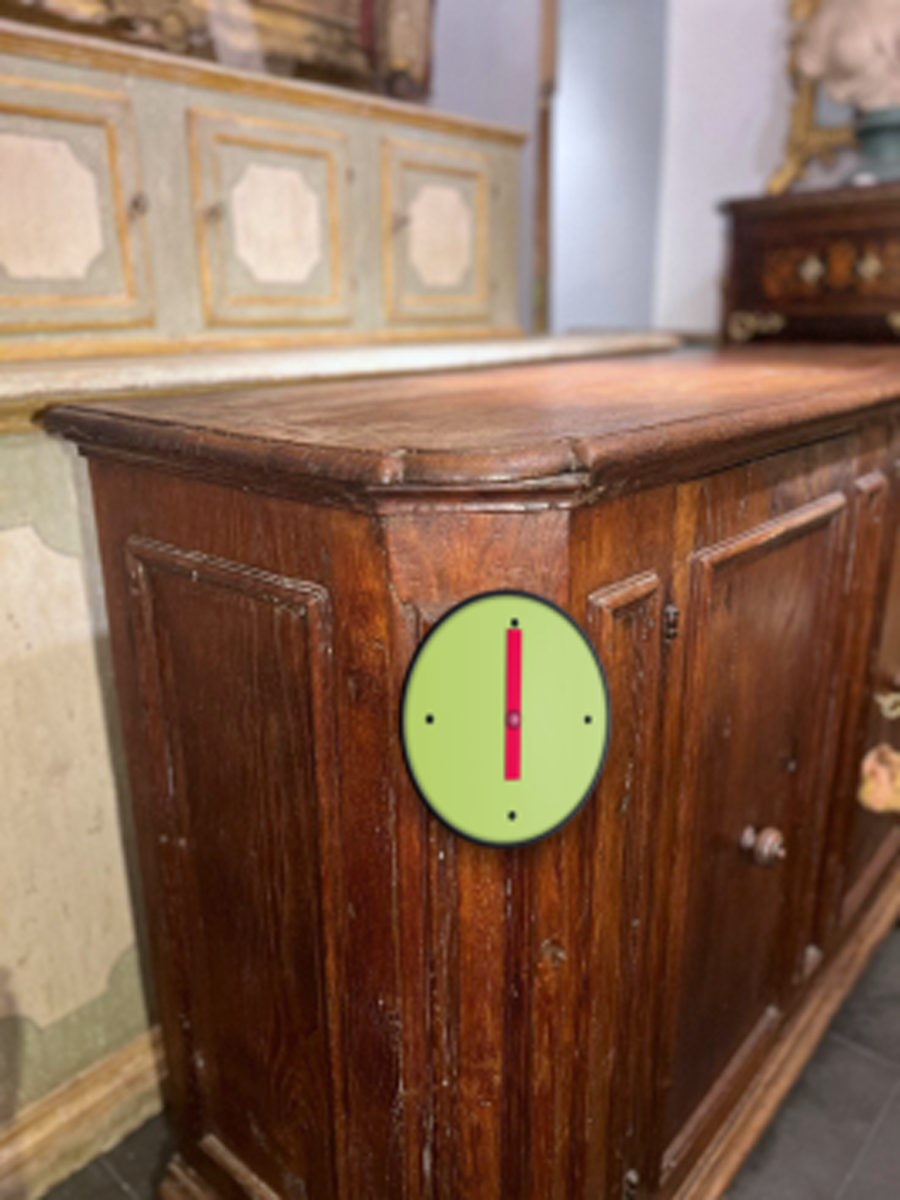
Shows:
{"hour": 6, "minute": 0}
